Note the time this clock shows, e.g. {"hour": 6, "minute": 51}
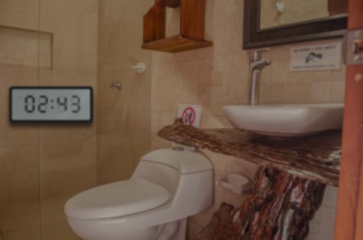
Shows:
{"hour": 2, "minute": 43}
